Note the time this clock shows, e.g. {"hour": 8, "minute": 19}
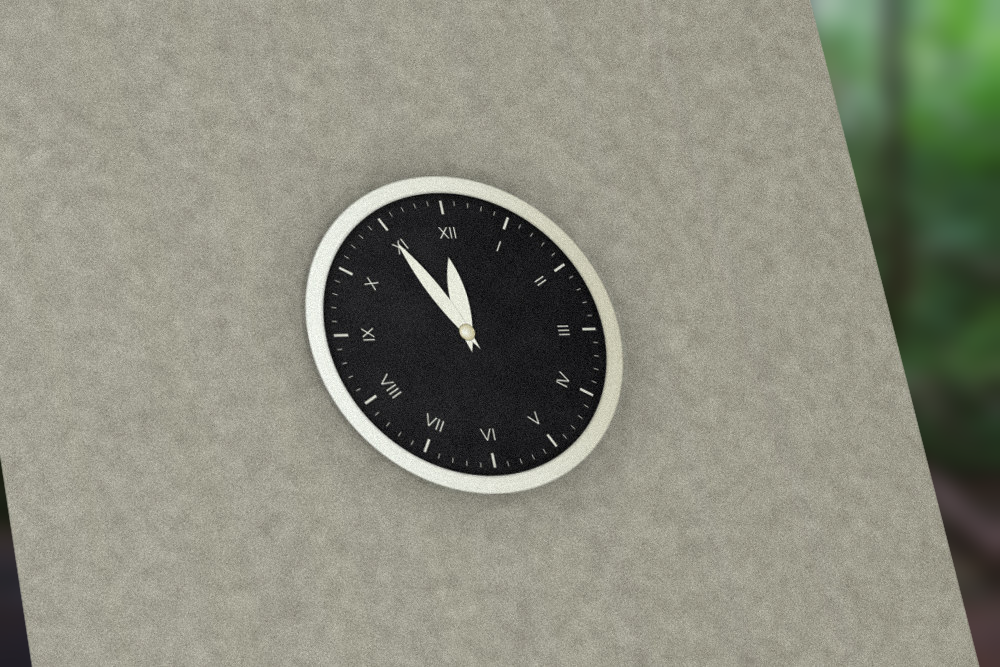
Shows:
{"hour": 11, "minute": 55}
